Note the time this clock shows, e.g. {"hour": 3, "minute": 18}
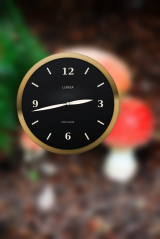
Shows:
{"hour": 2, "minute": 43}
